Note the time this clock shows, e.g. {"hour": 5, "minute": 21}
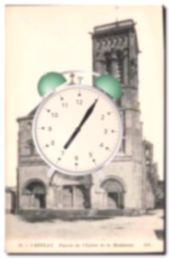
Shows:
{"hour": 7, "minute": 5}
